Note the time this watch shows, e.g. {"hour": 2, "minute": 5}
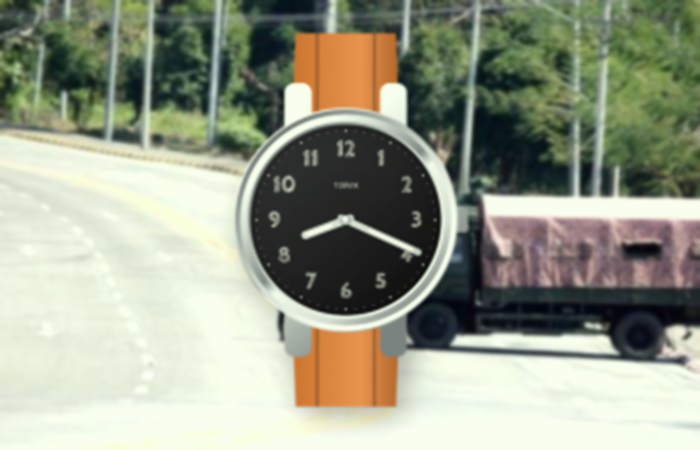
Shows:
{"hour": 8, "minute": 19}
